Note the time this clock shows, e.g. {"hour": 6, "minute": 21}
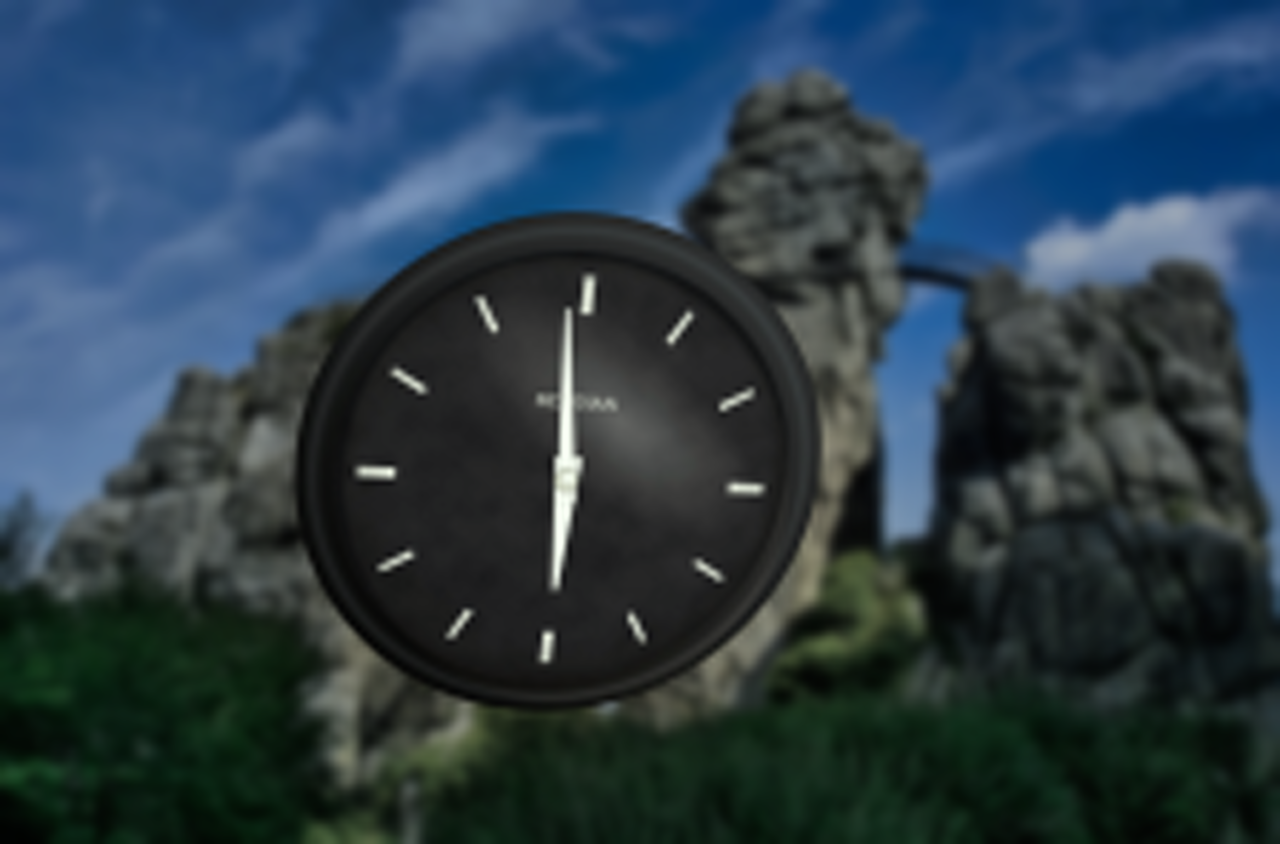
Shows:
{"hour": 5, "minute": 59}
